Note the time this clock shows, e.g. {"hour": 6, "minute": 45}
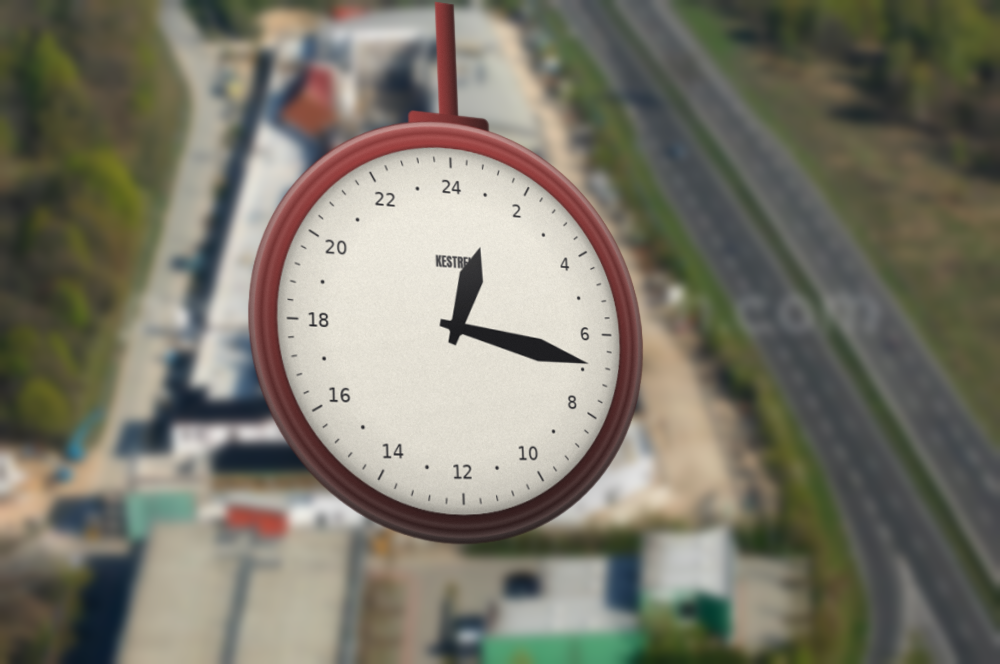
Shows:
{"hour": 1, "minute": 17}
